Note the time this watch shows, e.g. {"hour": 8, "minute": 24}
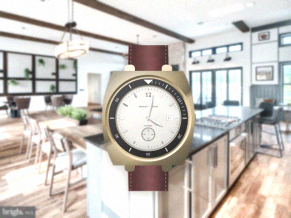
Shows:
{"hour": 4, "minute": 2}
